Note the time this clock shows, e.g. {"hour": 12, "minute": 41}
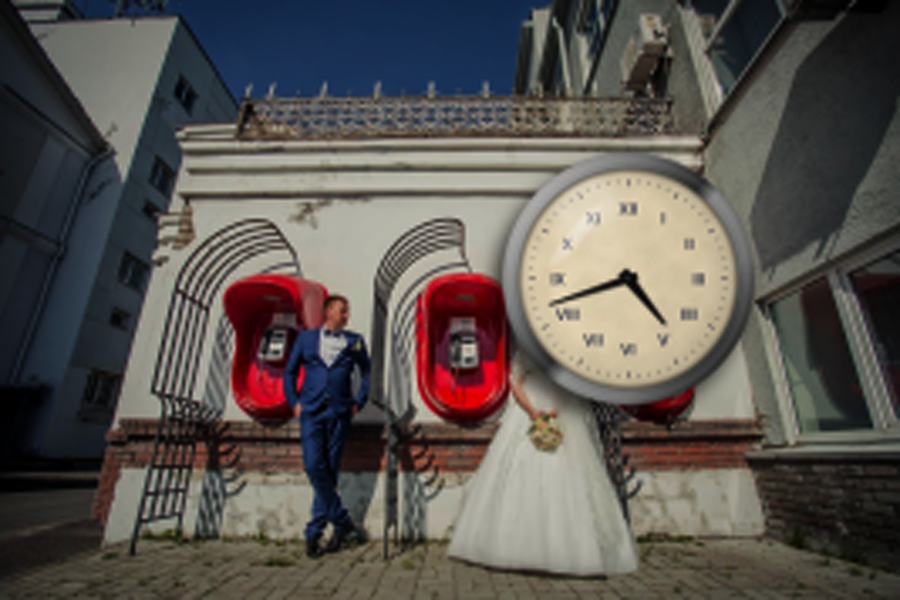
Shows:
{"hour": 4, "minute": 42}
